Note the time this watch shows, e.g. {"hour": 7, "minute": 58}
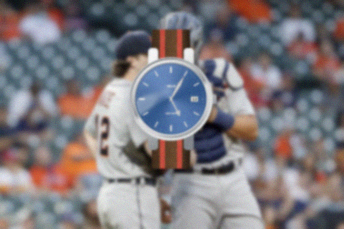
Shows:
{"hour": 5, "minute": 5}
